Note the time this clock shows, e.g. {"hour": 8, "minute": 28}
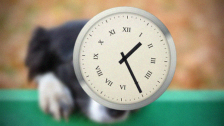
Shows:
{"hour": 1, "minute": 25}
